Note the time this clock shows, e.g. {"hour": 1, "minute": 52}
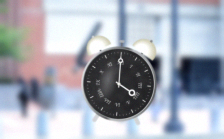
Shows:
{"hour": 4, "minute": 0}
